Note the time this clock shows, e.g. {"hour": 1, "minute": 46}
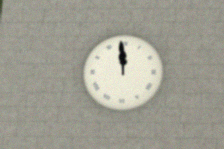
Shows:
{"hour": 11, "minute": 59}
